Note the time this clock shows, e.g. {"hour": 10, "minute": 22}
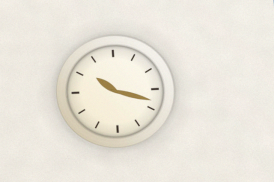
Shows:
{"hour": 10, "minute": 18}
